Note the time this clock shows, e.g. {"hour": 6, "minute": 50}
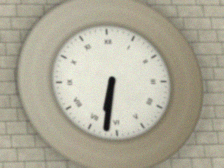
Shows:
{"hour": 6, "minute": 32}
